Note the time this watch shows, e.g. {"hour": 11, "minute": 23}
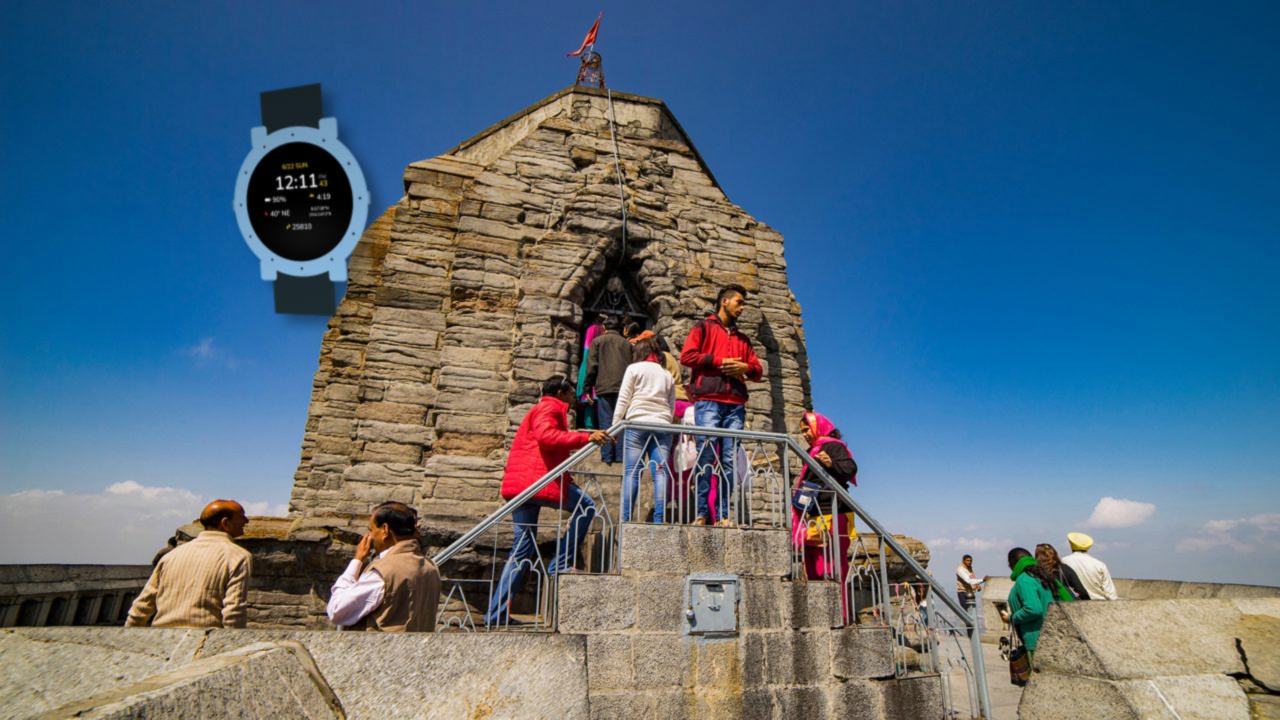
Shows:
{"hour": 12, "minute": 11}
